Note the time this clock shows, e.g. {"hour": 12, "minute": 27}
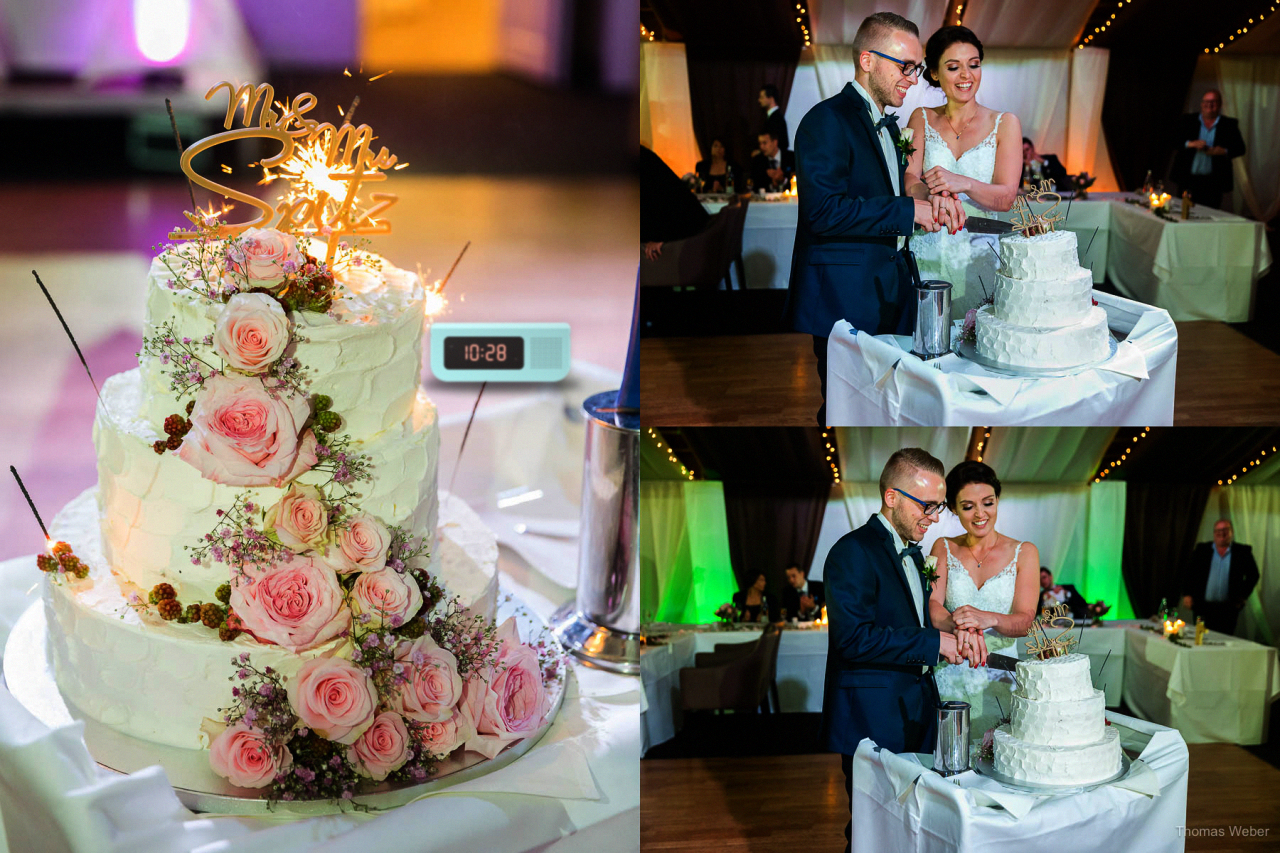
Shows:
{"hour": 10, "minute": 28}
